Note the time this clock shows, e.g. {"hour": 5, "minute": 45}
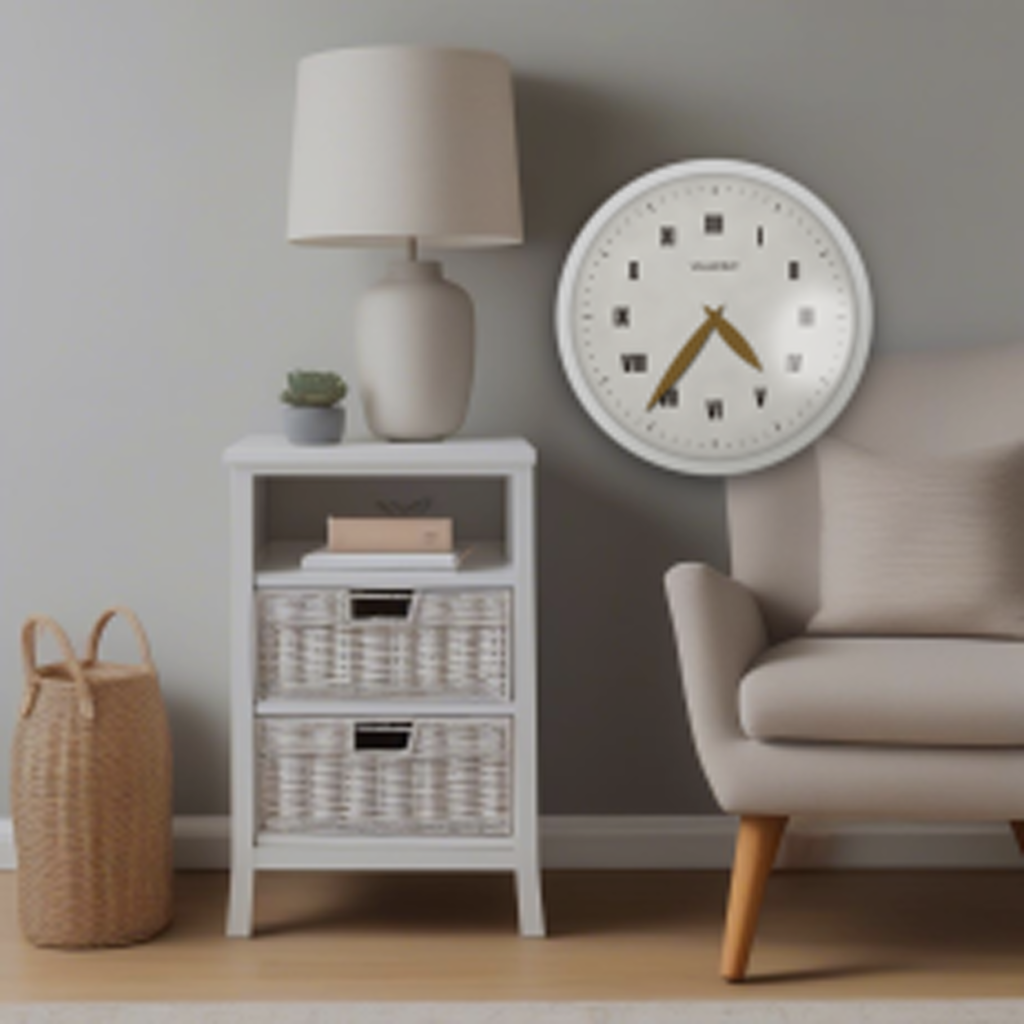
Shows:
{"hour": 4, "minute": 36}
